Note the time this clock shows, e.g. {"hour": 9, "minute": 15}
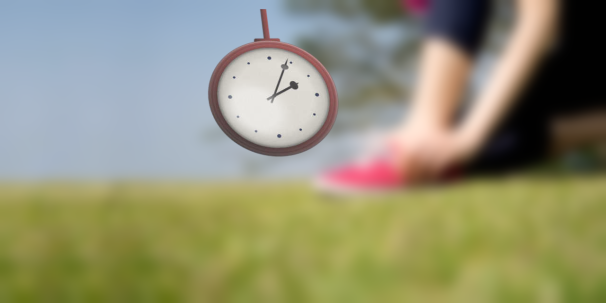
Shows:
{"hour": 2, "minute": 4}
